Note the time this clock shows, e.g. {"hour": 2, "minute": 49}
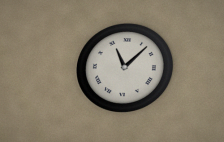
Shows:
{"hour": 11, "minute": 7}
